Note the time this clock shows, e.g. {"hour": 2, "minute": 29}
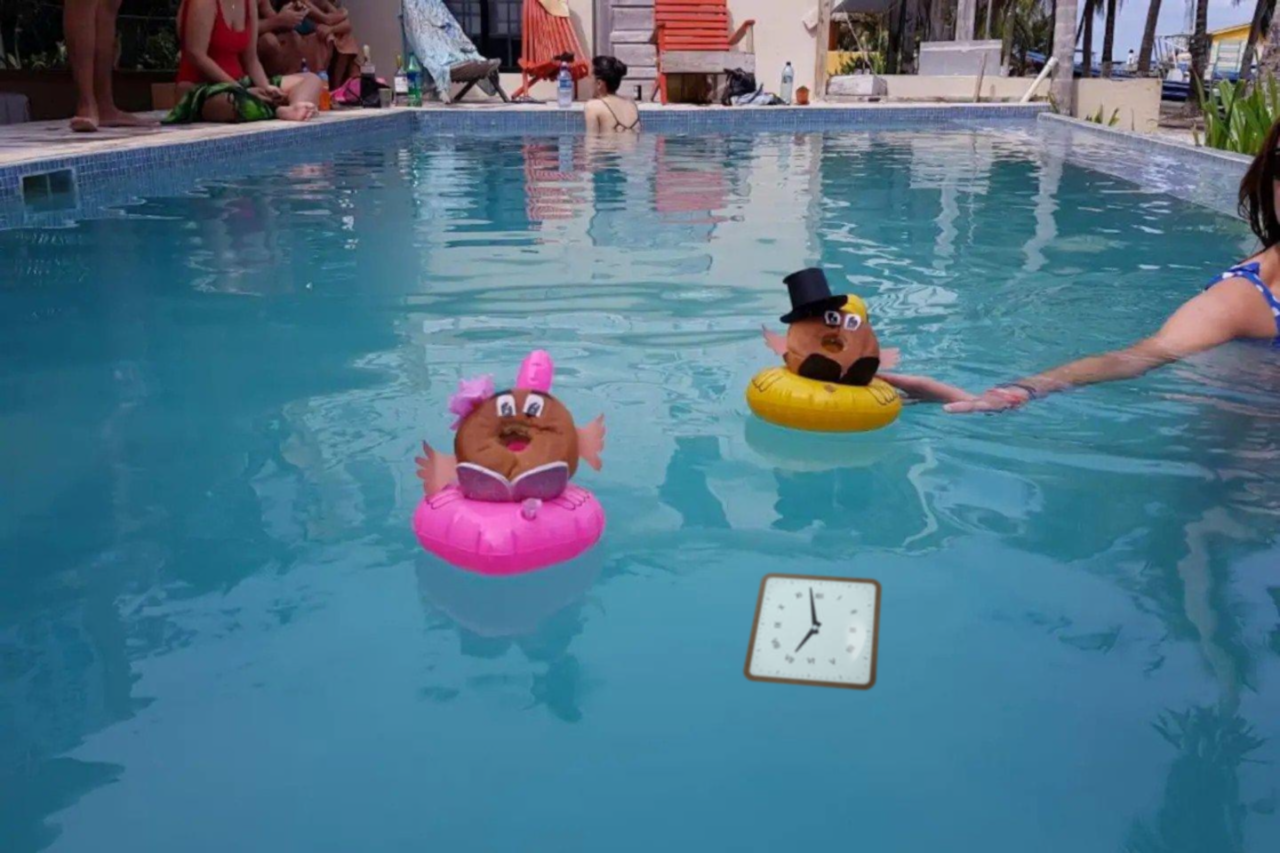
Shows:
{"hour": 6, "minute": 58}
